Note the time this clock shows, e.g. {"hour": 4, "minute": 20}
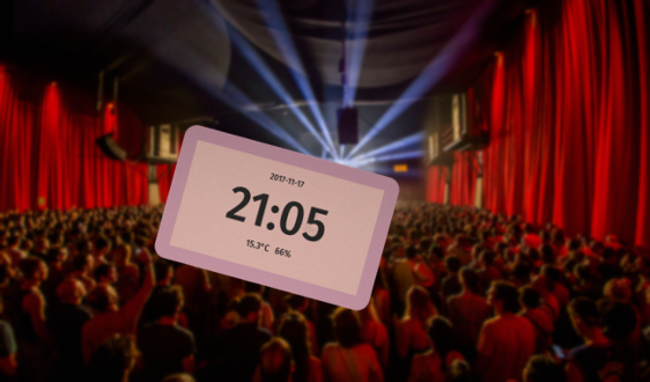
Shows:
{"hour": 21, "minute": 5}
